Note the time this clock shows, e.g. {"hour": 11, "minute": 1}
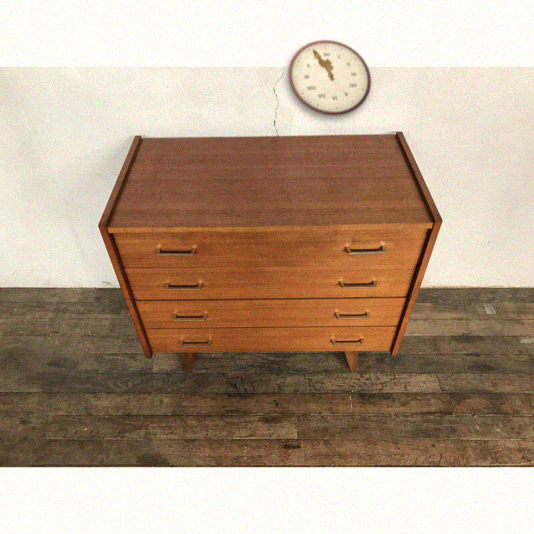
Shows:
{"hour": 11, "minute": 56}
